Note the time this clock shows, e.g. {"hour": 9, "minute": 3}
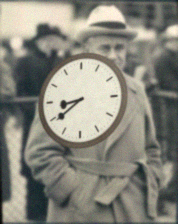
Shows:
{"hour": 8, "minute": 39}
